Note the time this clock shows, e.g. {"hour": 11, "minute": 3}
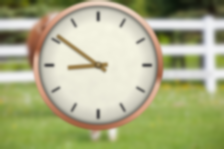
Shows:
{"hour": 8, "minute": 51}
